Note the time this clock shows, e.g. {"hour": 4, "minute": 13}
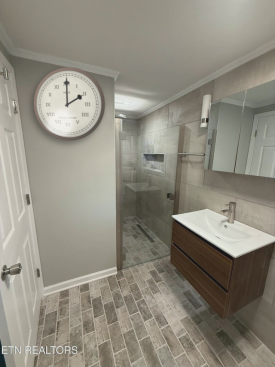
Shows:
{"hour": 2, "minute": 0}
